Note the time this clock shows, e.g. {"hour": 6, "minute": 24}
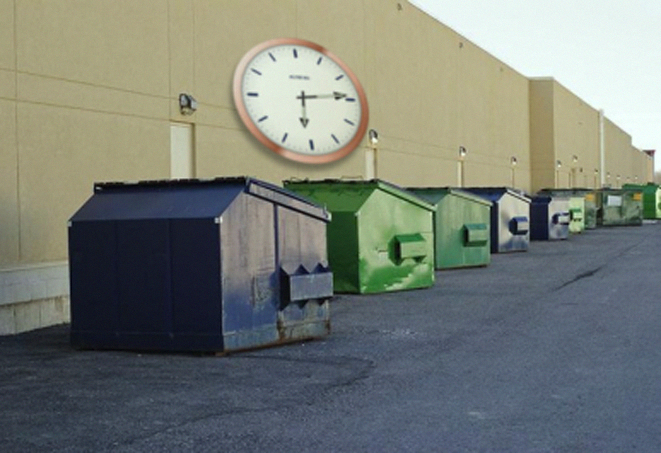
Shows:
{"hour": 6, "minute": 14}
